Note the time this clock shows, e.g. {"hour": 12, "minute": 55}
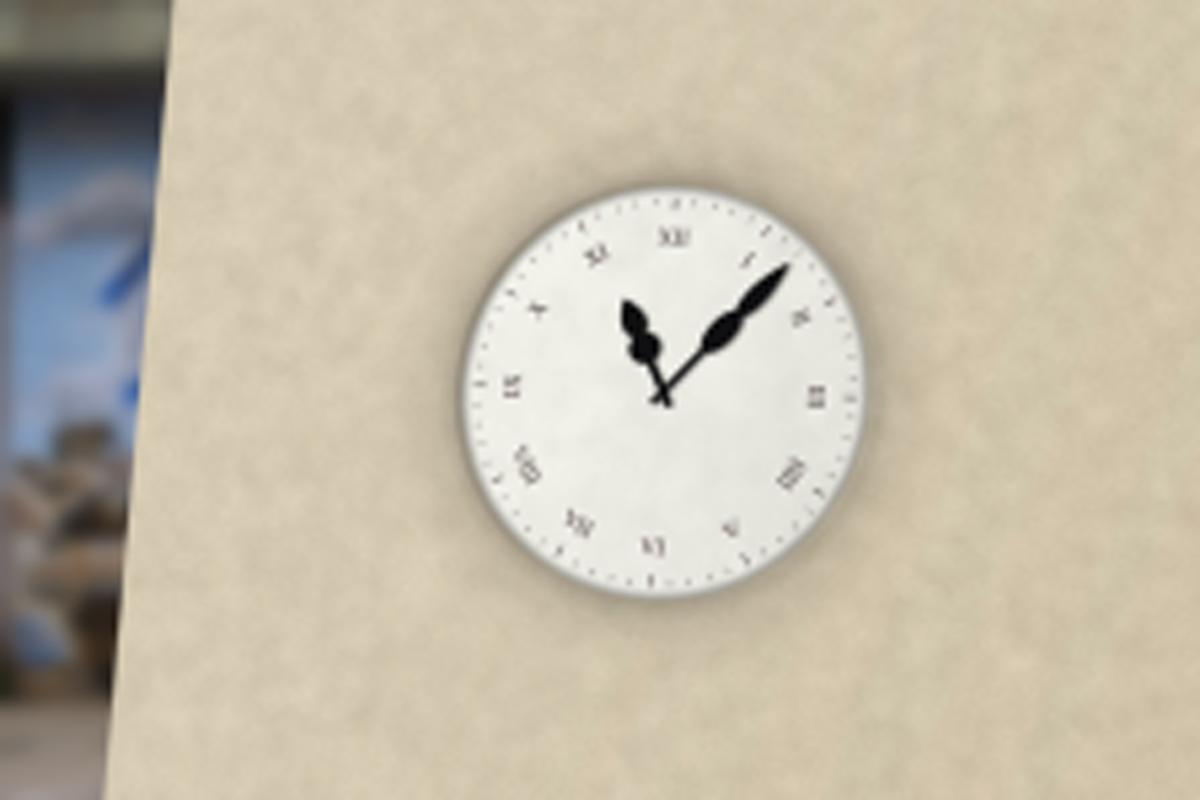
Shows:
{"hour": 11, "minute": 7}
